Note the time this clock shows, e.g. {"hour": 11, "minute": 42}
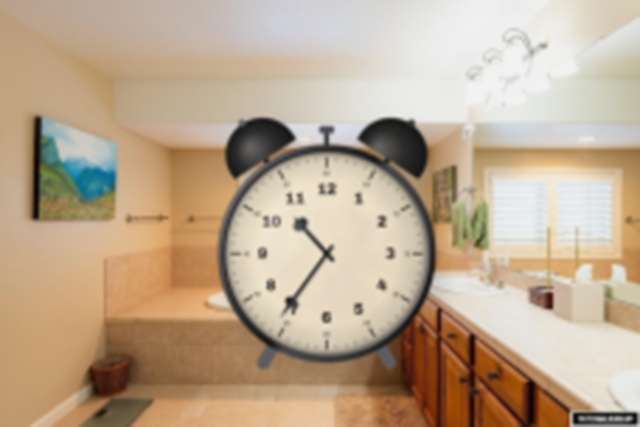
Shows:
{"hour": 10, "minute": 36}
